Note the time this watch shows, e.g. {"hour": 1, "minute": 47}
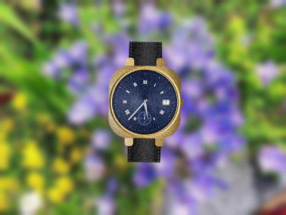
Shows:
{"hour": 5, "minute": 37}
